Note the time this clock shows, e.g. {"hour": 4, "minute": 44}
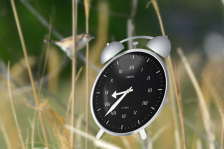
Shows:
{"hour": 8, "minute": 37}
